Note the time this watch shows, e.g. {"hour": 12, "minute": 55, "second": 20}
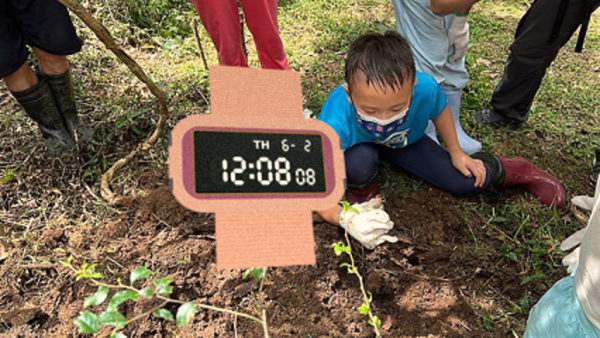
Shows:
{"hour": 12, "minute": 8, "second": 8}
